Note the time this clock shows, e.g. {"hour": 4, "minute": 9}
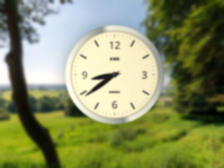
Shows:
{"hour": 8, "minute": 39}
